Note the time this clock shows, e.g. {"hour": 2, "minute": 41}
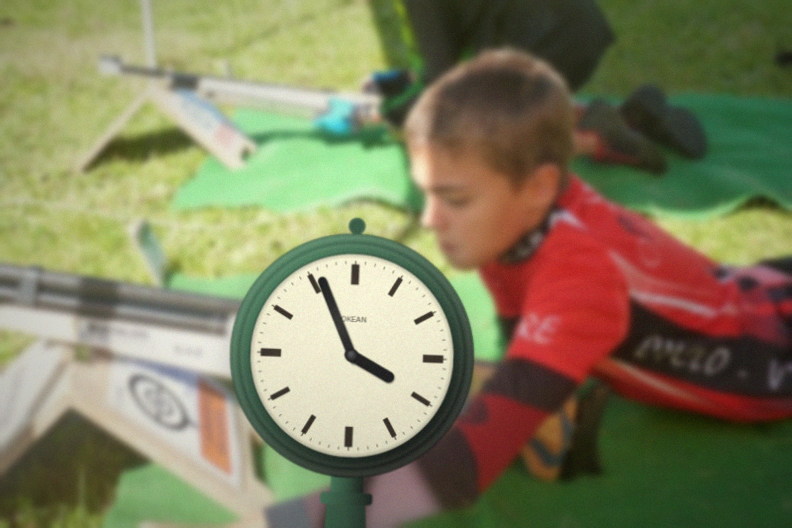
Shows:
{"hour": 3, "minute": 56}
